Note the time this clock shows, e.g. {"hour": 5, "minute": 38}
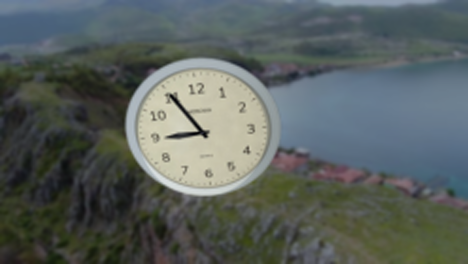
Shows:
{"hour": 8, "minute": 55}
